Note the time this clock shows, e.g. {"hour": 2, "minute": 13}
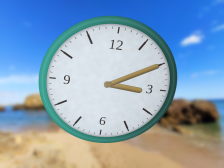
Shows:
{"hour": 3, "minute": 10}
